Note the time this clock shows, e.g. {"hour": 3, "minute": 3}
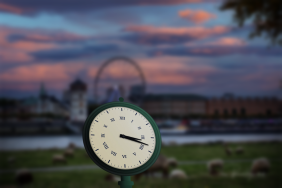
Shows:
{"hour": 3, "minute": 18}
